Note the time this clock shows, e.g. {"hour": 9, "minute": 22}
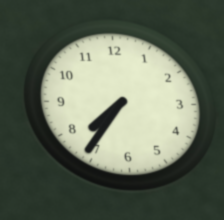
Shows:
{"hour": 7, "minute": 36}
